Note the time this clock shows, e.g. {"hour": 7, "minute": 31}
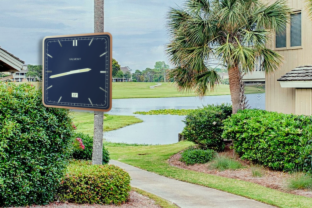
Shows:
{"hour": 2, "minute": 43}
